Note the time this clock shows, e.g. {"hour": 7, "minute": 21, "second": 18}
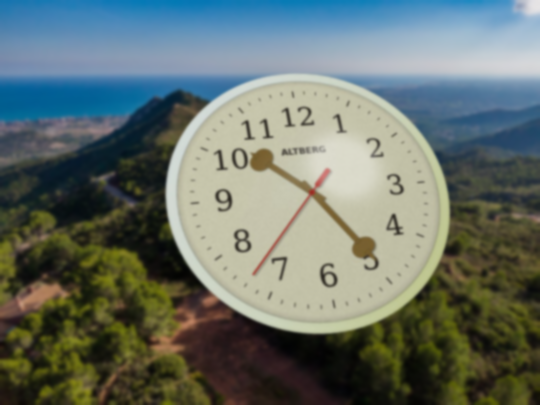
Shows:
{"hour": 10, "minute": 24, "second": 37}
